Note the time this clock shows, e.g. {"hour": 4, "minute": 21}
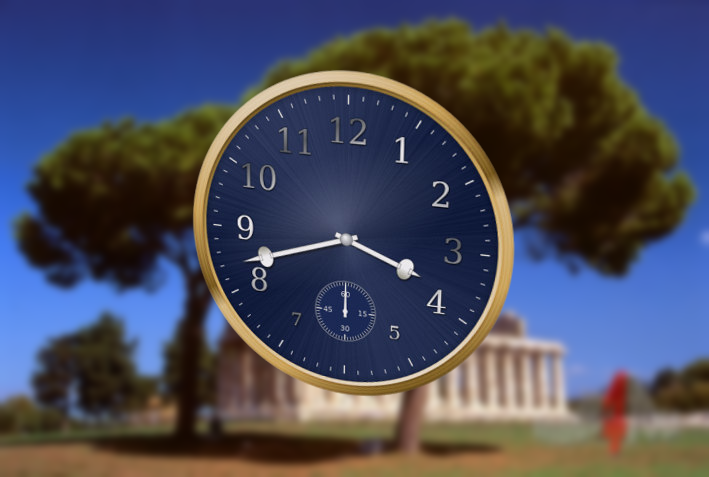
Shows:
{"hour": 3, "minute": 42}
